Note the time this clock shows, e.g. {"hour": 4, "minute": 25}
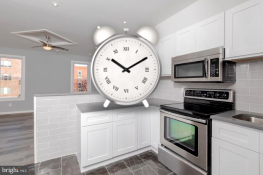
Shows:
{"hour": 10, "minute": 10}
